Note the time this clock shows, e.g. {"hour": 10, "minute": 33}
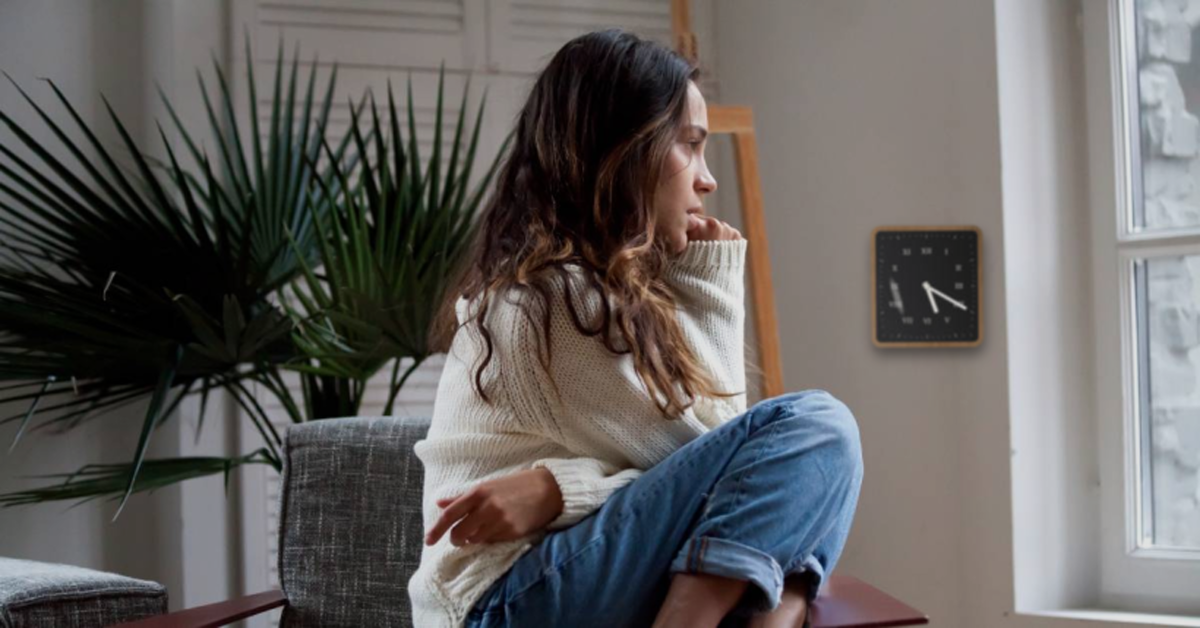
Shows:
{"hour": 5, "minute": 20}
